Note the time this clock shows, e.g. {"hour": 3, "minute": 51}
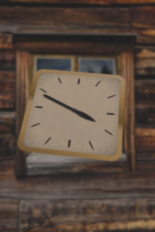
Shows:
{"hour": 3, "minute": 49}
